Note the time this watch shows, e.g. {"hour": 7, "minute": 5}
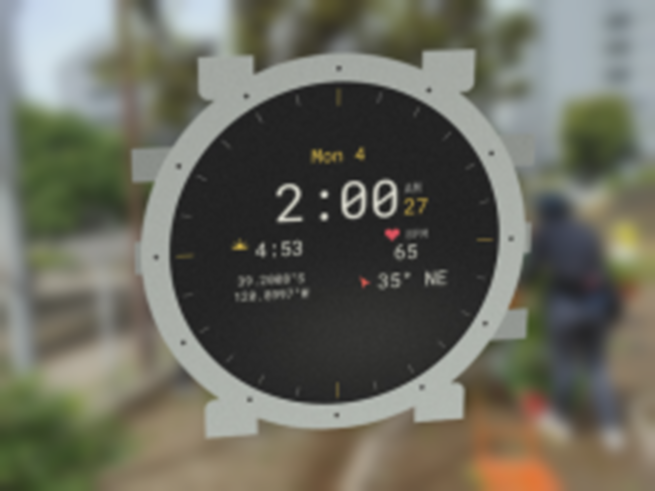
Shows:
{"hour": 2, "minute": 0}
